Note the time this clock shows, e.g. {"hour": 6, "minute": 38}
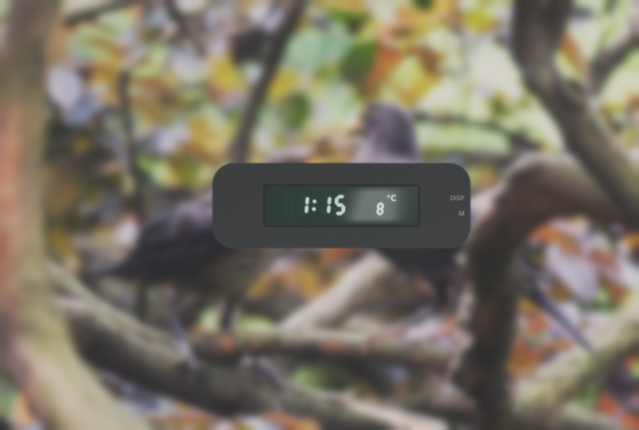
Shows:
{"hour": 1, "minute": 15}
